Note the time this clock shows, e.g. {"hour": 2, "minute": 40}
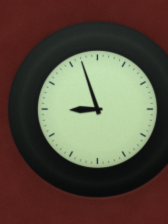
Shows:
{"hour": 8, "minute": 57}
